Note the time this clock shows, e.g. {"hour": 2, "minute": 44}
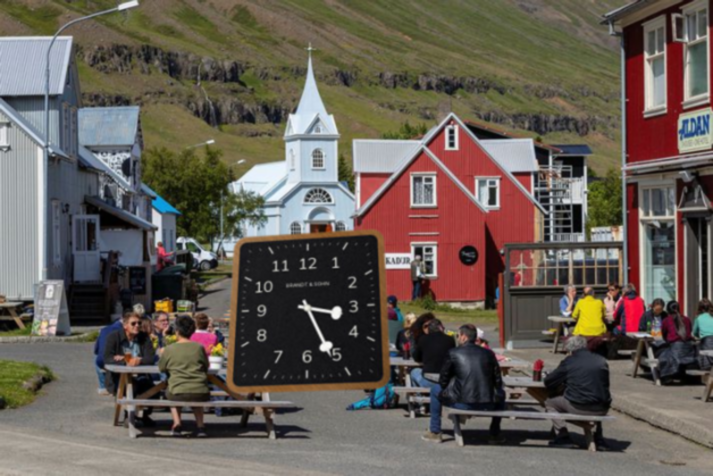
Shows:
{"hour": 3, "minute": 26}
